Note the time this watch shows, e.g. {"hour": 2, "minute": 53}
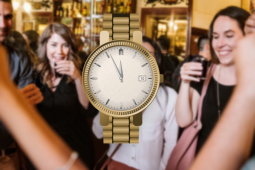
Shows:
{"hour": 11, "minute": 56}
